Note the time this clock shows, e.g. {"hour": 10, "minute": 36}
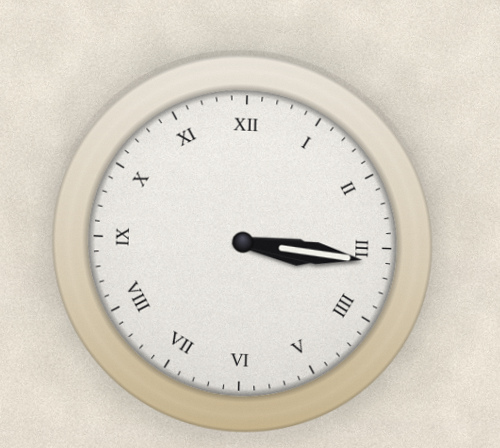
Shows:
{"hour": 3, "minute": 16}
